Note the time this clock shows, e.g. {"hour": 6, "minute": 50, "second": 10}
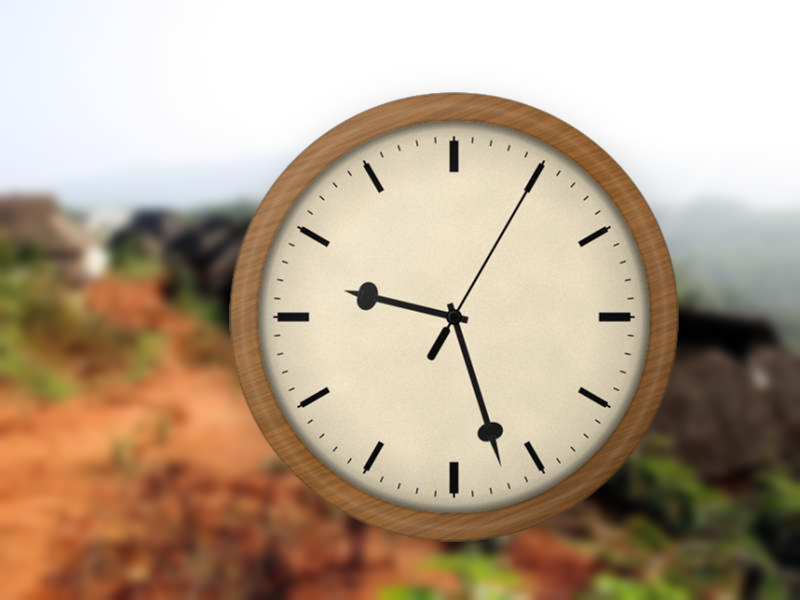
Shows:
{"hour": 9, "minute": 27, "second": 5}
